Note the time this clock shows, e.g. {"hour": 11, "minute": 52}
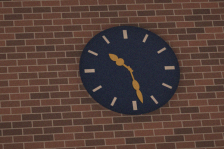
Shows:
{"hour": 10, "minute": 28}
